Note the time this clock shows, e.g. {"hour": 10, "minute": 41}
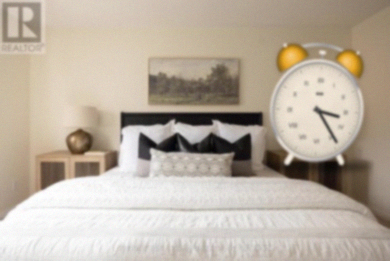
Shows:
{"hour": 3, "minute": 24}
